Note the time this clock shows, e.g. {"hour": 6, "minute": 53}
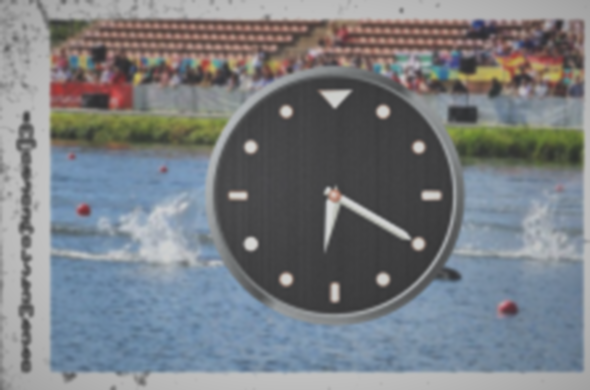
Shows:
{"hour": 6, "minute": 20}
